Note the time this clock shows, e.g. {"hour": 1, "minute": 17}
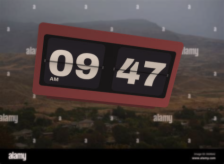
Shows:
{"hour": 9, "minute": 47}
